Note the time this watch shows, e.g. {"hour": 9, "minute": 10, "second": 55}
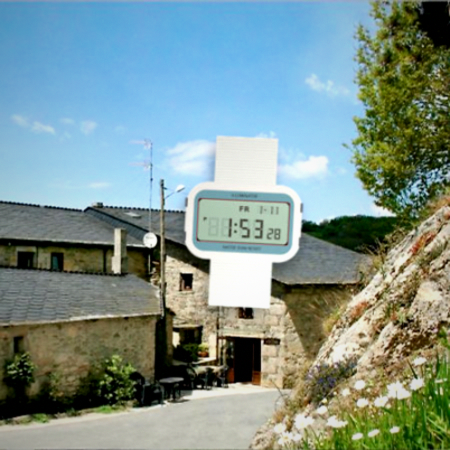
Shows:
{"hour": 1, "minute": 53, "second": 28}
